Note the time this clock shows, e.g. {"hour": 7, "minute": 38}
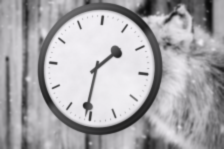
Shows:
{"hour": 1, "minute": 31}
